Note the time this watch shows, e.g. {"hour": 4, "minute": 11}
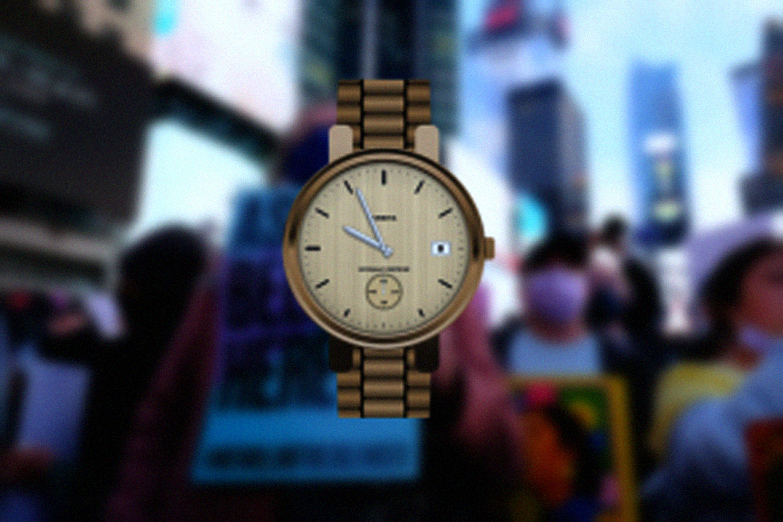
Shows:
{"hour": 9, "minute": 56}
